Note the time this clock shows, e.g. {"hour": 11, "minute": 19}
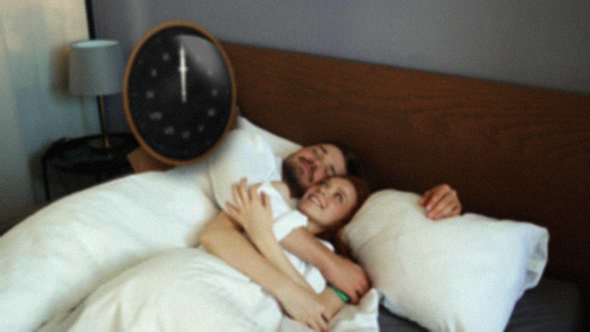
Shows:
{"hour": 12, "minute": 0}
